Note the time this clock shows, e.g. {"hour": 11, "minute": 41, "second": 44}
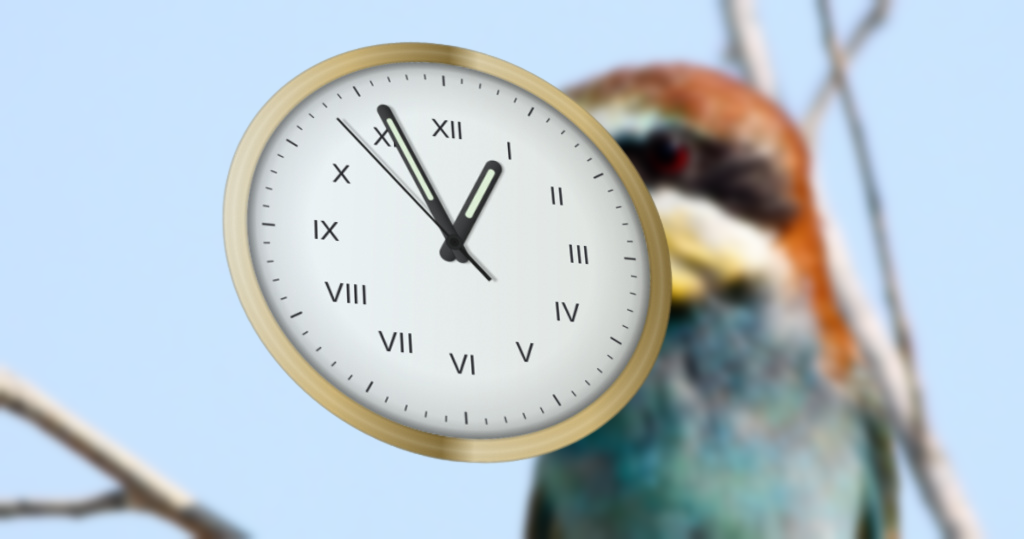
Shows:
{"hour": 12, "minute": 55, "second": 53}
